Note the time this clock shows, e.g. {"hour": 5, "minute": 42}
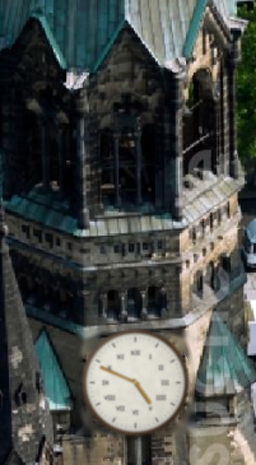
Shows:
{"hour": 4, "minute": 49}
